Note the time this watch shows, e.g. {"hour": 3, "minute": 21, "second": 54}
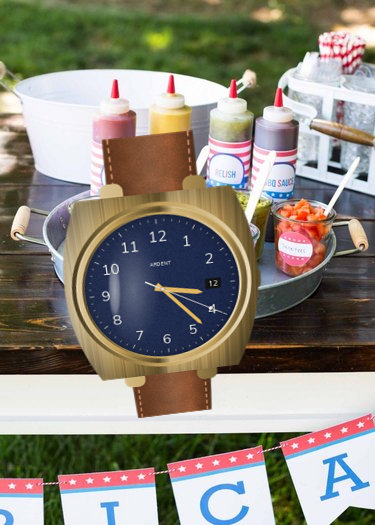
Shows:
{"hour": 3, "minute": 23, "second": 20}
